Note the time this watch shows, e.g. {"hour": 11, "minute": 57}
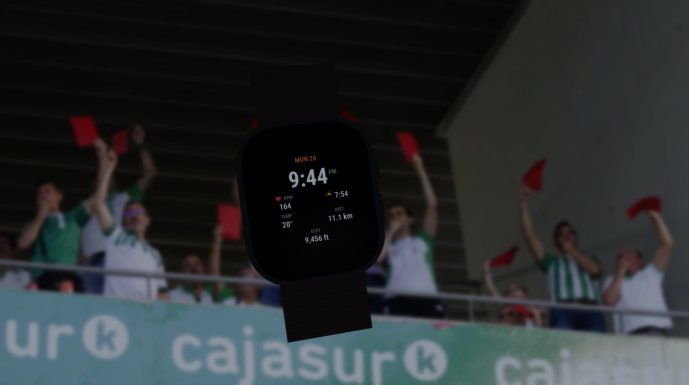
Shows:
{"hour": 9, "minute": 44}
